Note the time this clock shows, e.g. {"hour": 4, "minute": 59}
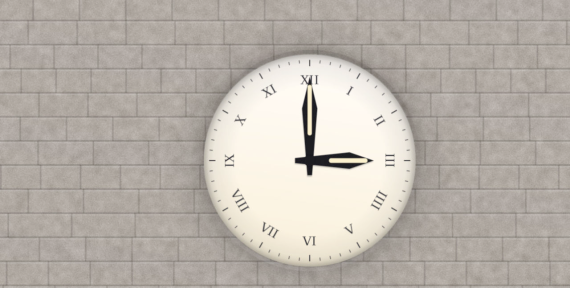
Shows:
{"hour": 3, "minute": 0}
